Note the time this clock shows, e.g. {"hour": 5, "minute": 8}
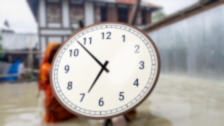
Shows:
{"hour": 6, "minute": 53}
